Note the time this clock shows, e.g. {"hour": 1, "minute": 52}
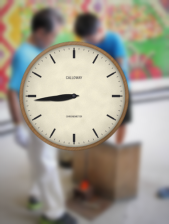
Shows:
{"hour": 8, "minute": 44}
